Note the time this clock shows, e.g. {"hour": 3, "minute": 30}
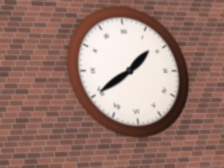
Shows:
{"hour": 1, "minute": 40}
